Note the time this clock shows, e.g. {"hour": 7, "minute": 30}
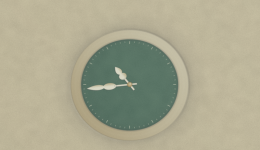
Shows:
{"hour": 10, "minute": 44}
